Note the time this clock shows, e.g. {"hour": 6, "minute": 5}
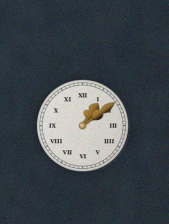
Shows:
{"hour": 1, "minute": 9}
